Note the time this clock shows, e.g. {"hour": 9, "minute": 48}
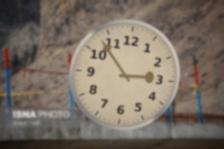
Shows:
{"hour": 2, "minute": 53}
